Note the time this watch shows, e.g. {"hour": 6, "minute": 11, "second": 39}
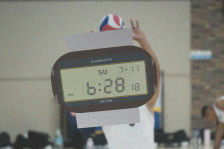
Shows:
{"hour": 6, "minute": 28, "second": 18}
